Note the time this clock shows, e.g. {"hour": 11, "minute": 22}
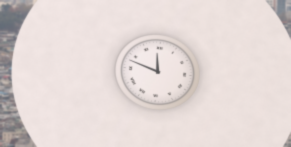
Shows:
{"hour": 11, "minute": 48}
